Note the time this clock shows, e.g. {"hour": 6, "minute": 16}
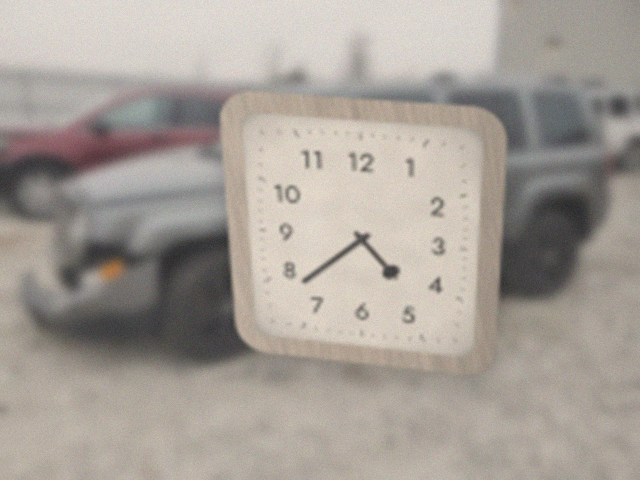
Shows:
{"hour": 4, "minute": 38}
